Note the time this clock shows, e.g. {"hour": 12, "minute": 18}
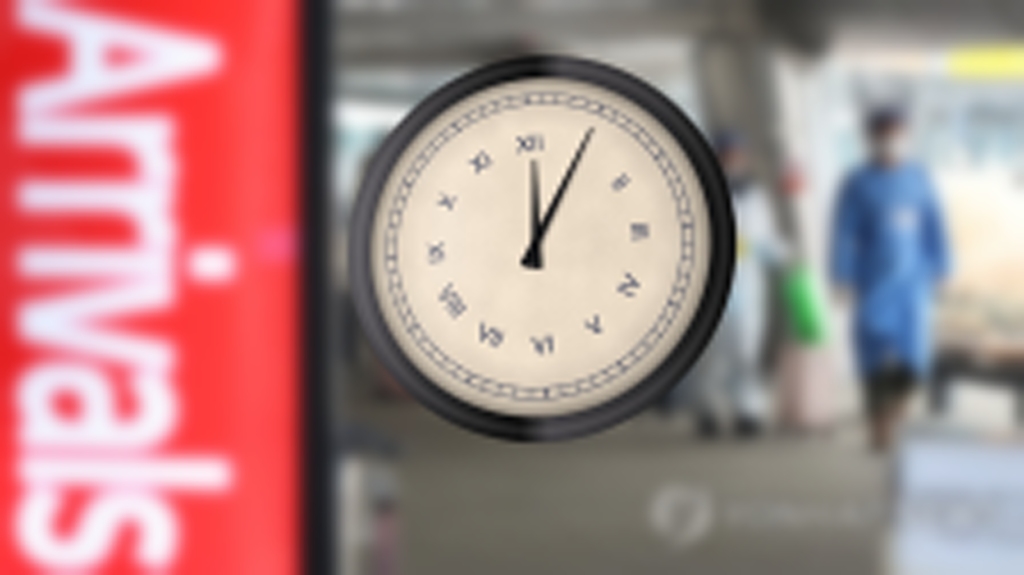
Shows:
{"hour": 12, "minute": 5}
